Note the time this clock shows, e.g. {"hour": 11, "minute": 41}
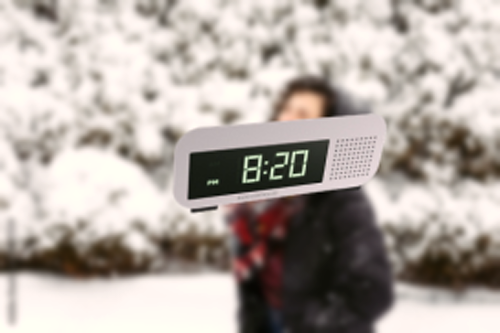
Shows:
{"hour": 8, "minute": 20}
